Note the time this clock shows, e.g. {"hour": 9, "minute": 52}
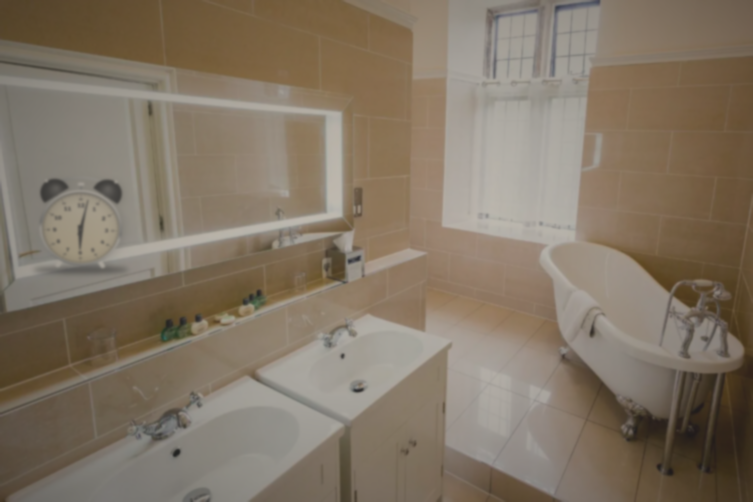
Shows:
{"hour": 6, "minute": 2}
